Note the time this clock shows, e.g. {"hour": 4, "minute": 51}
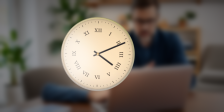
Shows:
{"hour": 4, "minute": 11}
